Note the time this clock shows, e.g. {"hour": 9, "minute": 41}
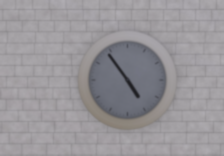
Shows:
{"hour": 4, "minute": 54}
